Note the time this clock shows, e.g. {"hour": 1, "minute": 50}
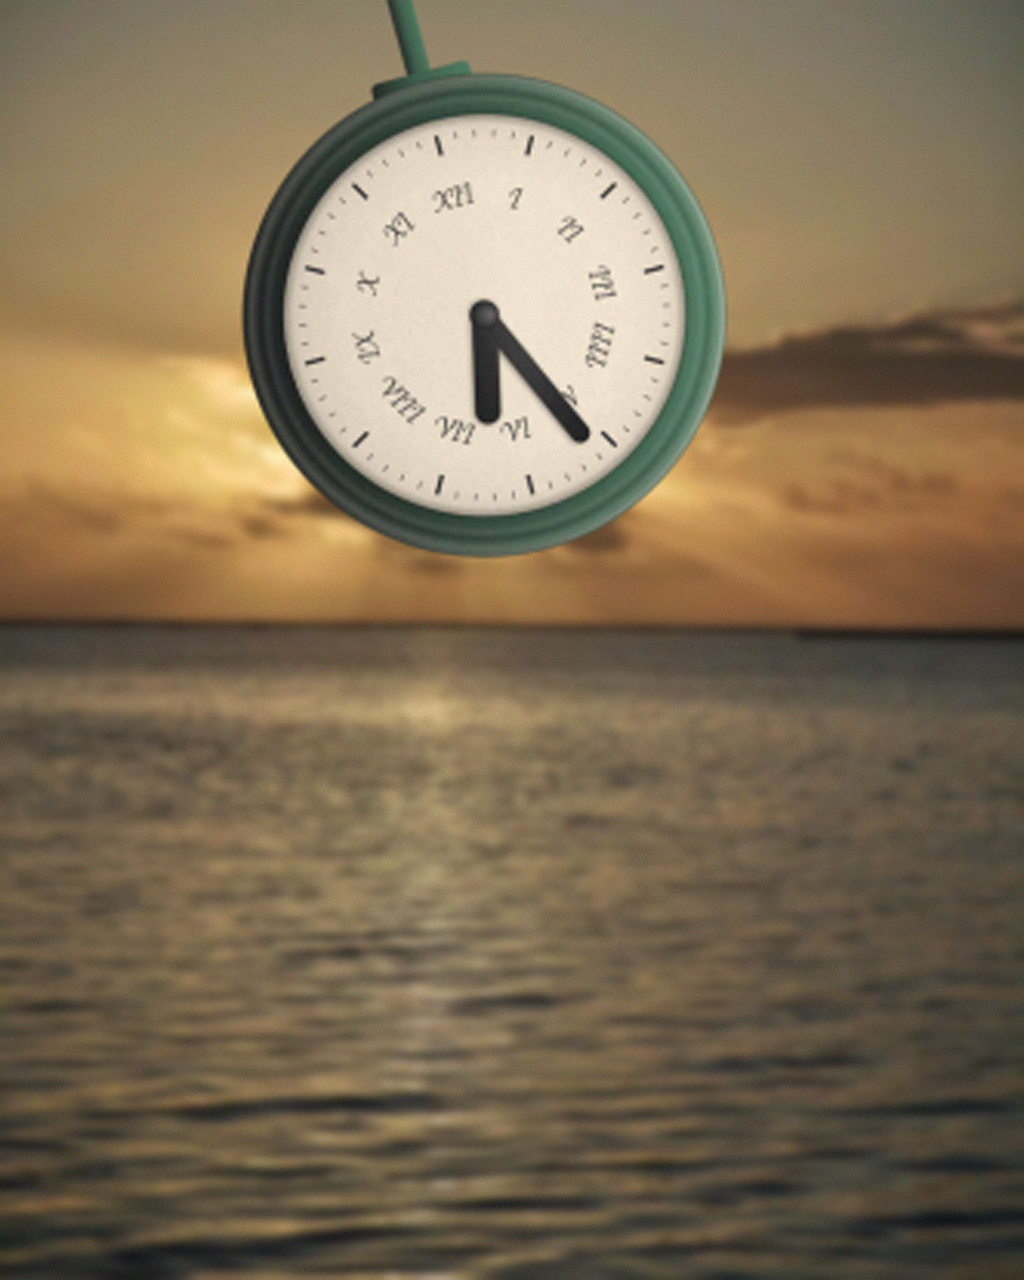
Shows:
{"hour": 6, "minute": 26}
